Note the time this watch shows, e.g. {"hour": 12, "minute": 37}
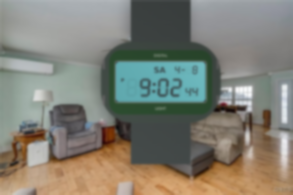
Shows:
{"hour": 9, "minute": 2}
